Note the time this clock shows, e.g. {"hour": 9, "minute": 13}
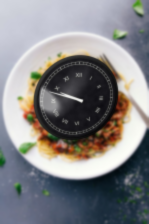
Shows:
{"hour": 9, "minute": 48}
